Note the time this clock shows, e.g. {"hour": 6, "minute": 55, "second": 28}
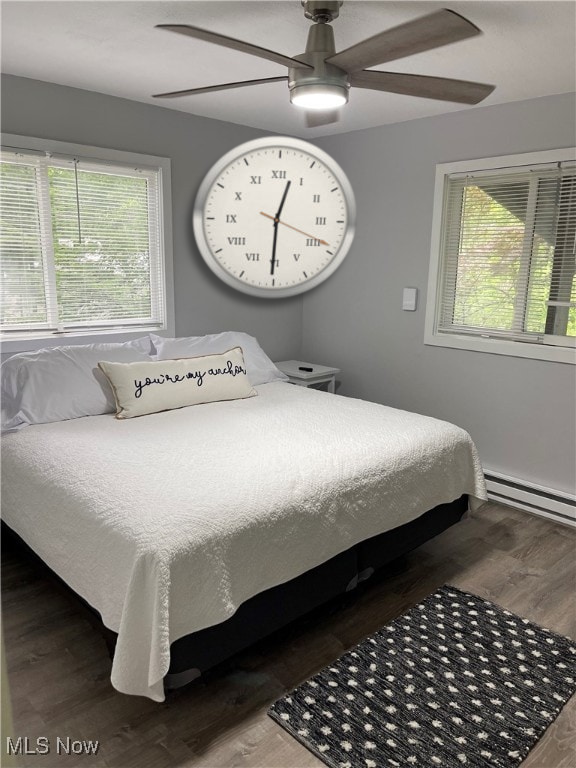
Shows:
{"hour": 12, "minute": 30, "second": 19}
